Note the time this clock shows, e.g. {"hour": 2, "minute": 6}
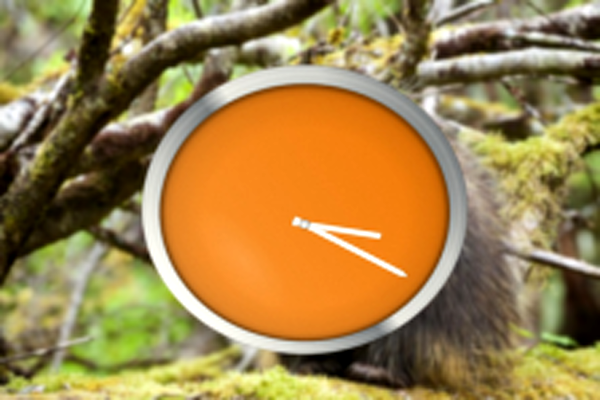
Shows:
{"hour": 3, "minute": 20}
